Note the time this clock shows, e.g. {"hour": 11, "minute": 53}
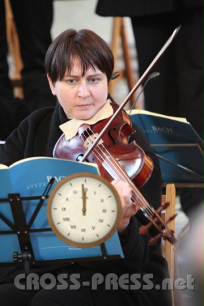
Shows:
{"hour": 11, "minute": 59}
